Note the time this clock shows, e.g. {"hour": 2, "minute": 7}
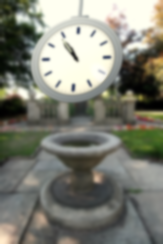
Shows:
{"hour": 10, "minute": 54}
